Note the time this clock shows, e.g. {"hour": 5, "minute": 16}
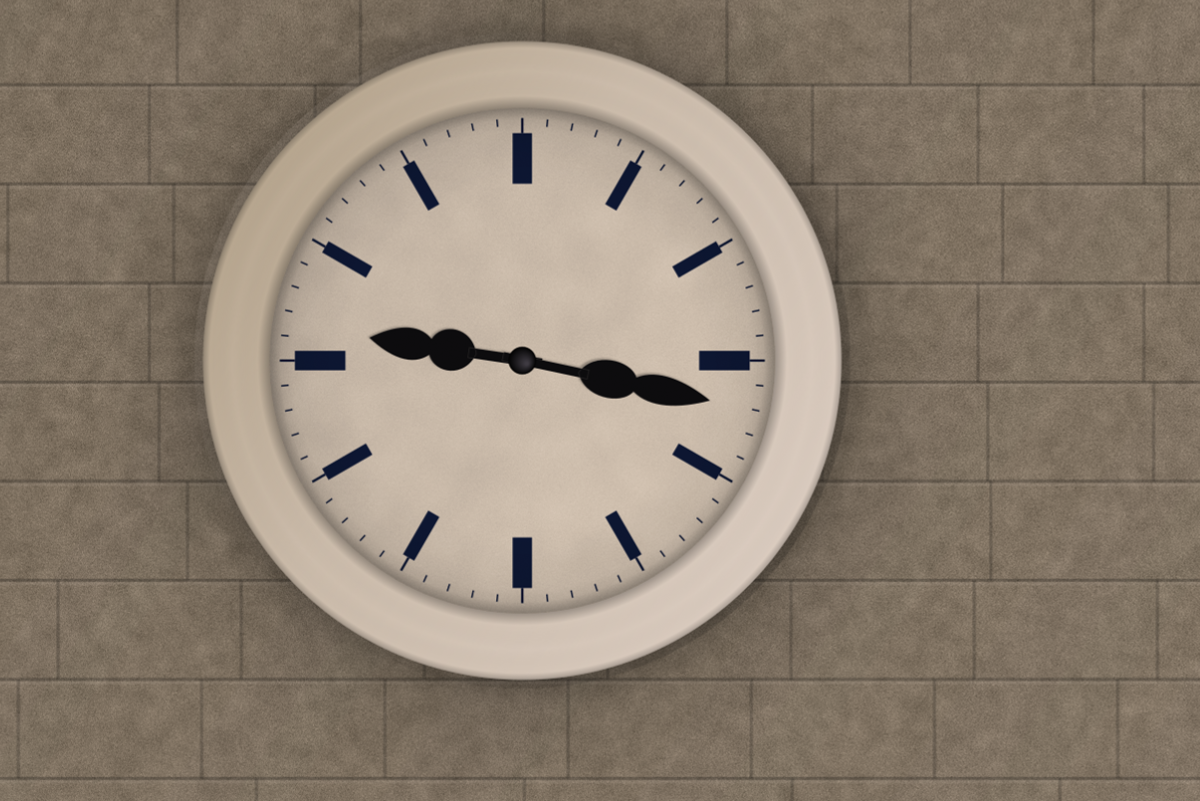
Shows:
{"hour": 9, "minute": 17}
